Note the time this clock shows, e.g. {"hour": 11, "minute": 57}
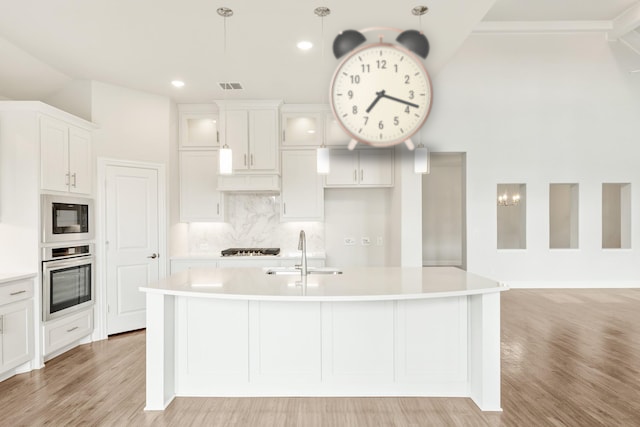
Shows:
{"hour": 7, "minute": 18}
